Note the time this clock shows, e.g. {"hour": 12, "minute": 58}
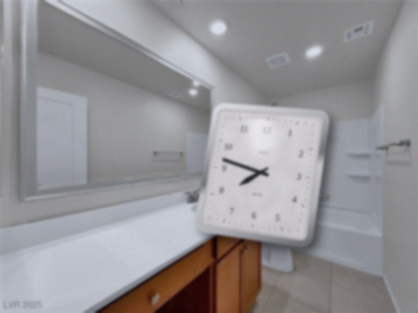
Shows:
{"hour": 7, "minute": 47}
